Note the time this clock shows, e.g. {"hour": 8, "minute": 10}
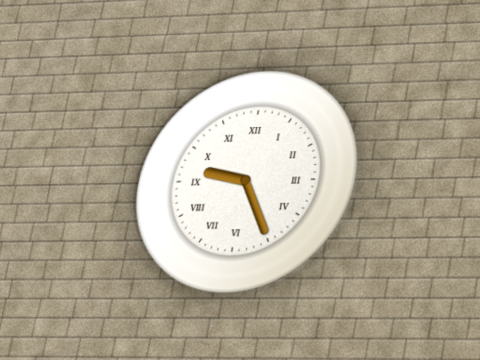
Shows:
{"hour": 9, "minute": 25}
